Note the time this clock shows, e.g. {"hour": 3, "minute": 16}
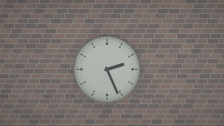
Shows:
{"hour": 2, "minute": 26}
